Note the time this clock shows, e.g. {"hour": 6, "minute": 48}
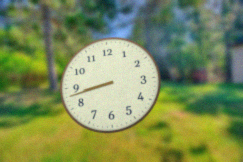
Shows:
{"hour": 8, "minute": 43}
